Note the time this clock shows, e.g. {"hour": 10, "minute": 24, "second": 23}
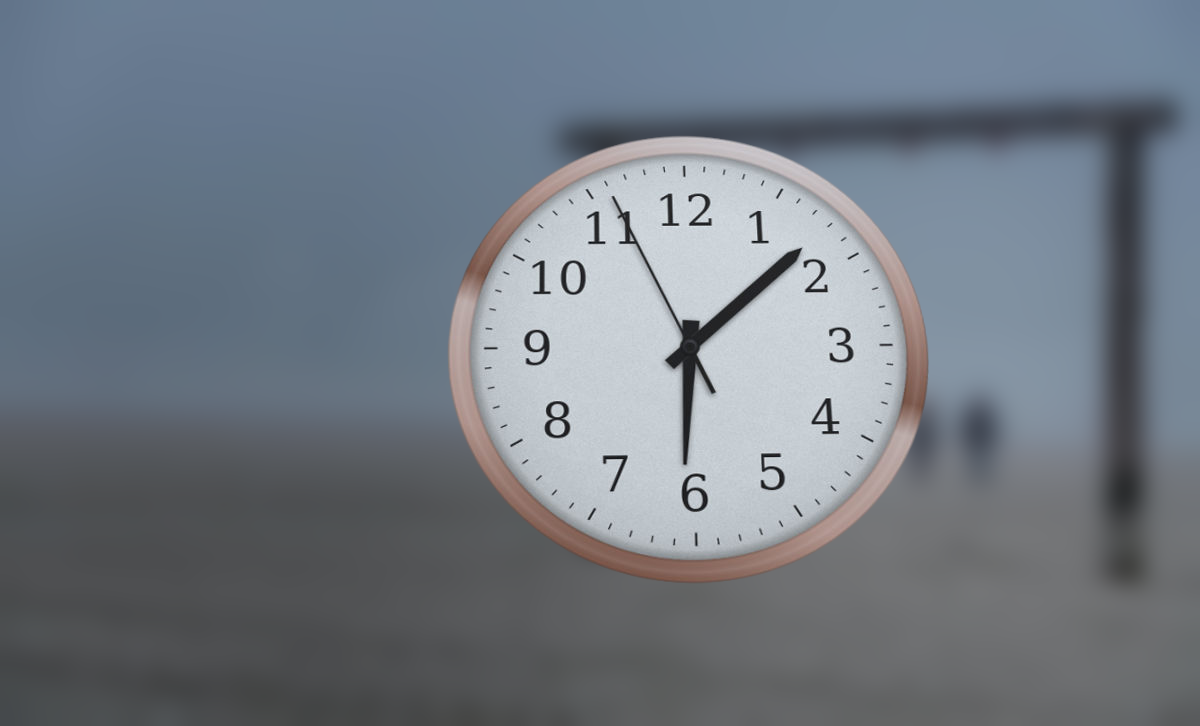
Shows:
{"hour": 6, "minute": 7, "second": 56}
